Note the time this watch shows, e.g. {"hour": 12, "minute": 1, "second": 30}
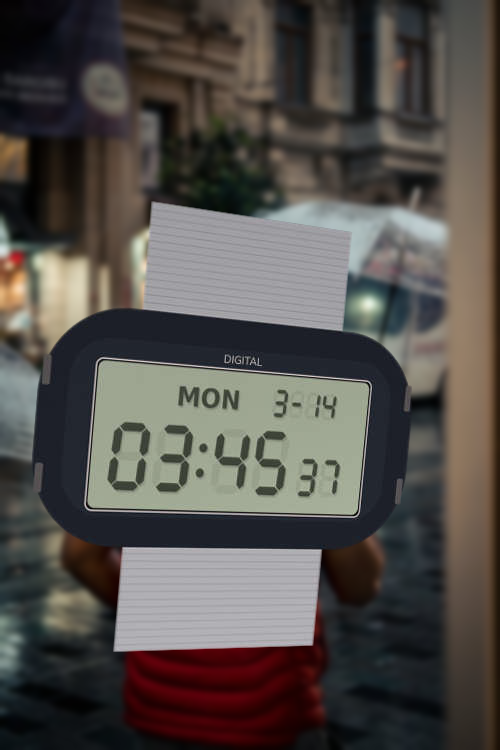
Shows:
{"hour": 3, "minute": 45, "second": 37}
